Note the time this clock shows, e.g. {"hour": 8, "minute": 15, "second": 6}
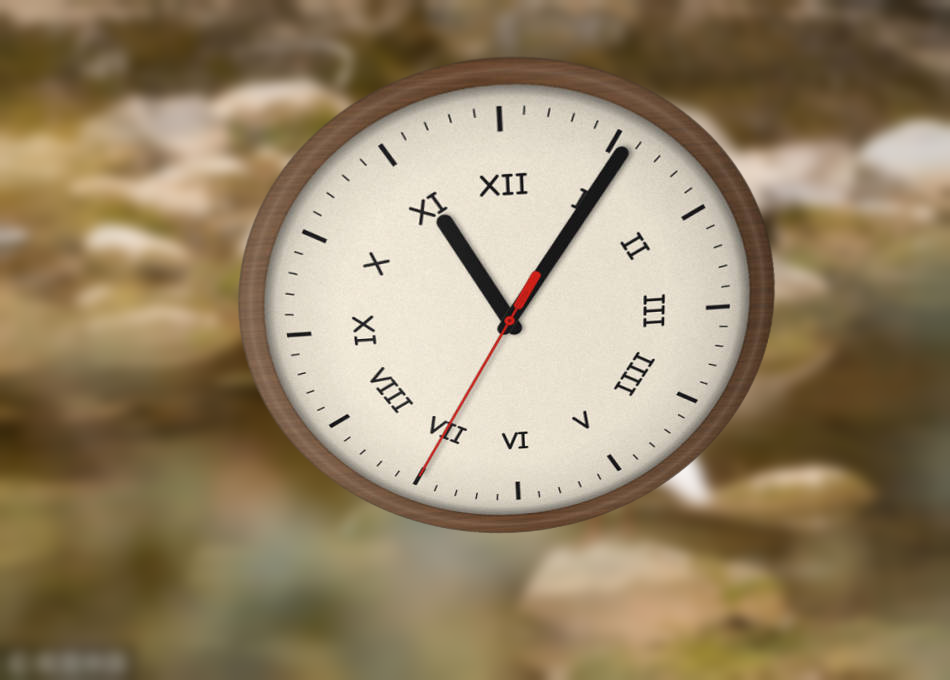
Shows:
{"hour": 11, "minute": 5, "second": 35}
